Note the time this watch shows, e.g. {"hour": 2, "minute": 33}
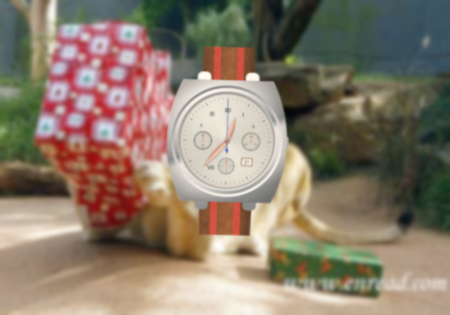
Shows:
{"hour": 12, "minute": 37}
